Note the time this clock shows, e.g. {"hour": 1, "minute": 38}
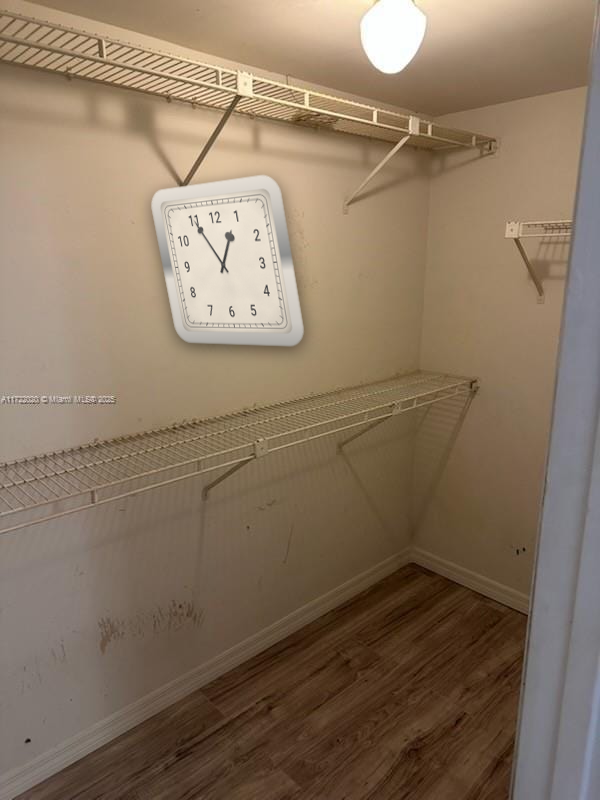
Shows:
{"hour": 12, "minute": 55}
